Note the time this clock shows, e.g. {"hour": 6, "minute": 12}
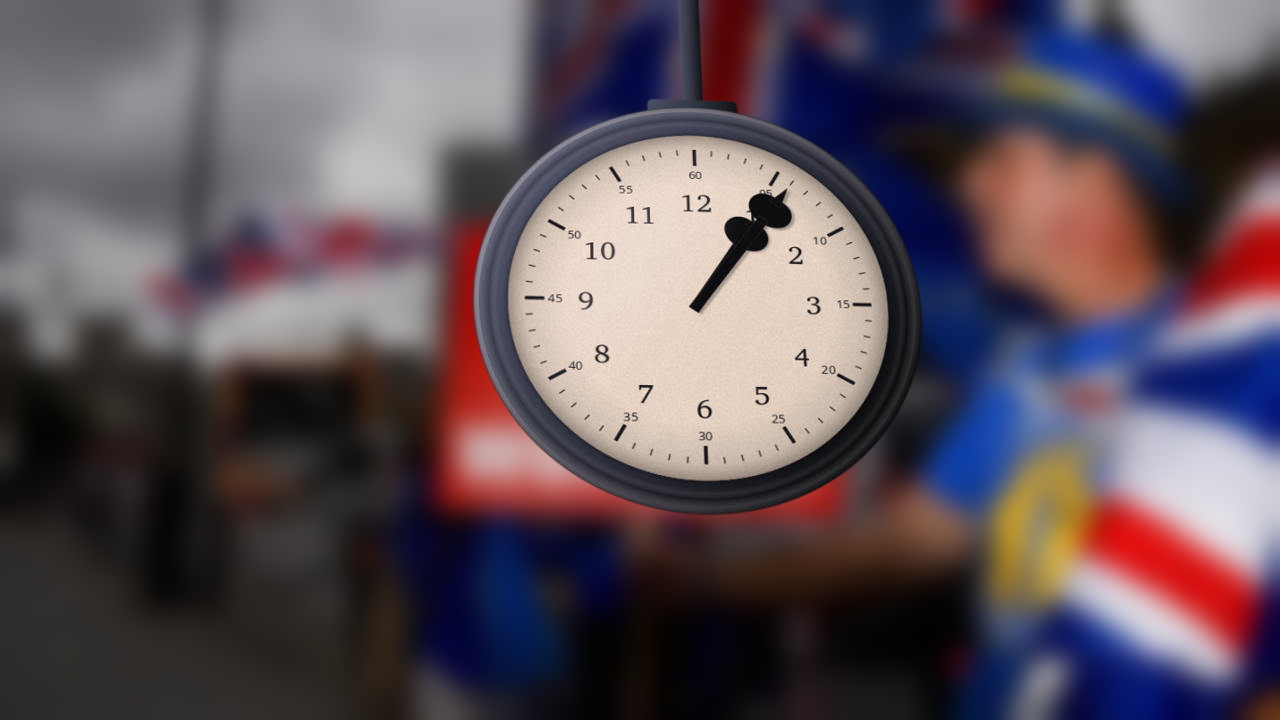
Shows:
{"hour": 1, "minute": 6}
